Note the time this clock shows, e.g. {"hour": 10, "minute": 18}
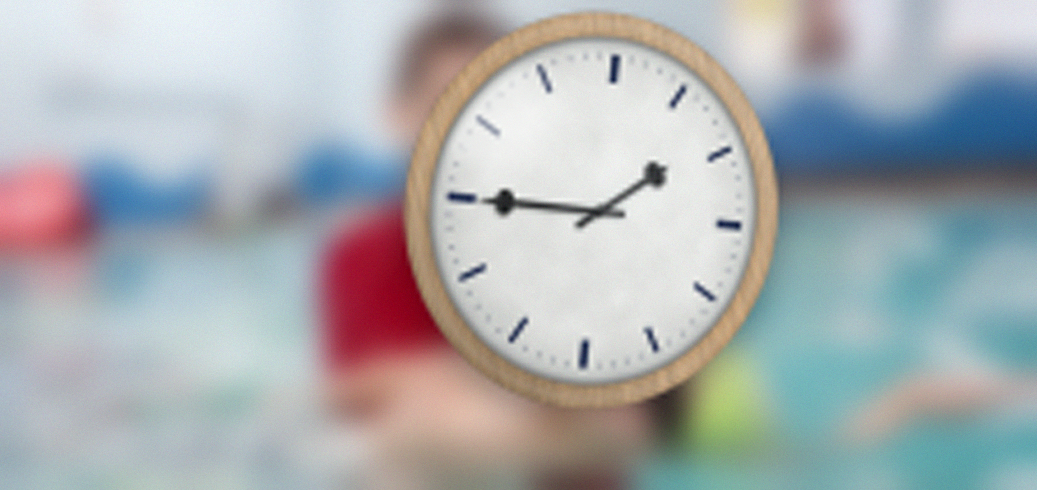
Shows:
{"hour": 1, "minute": 45}
